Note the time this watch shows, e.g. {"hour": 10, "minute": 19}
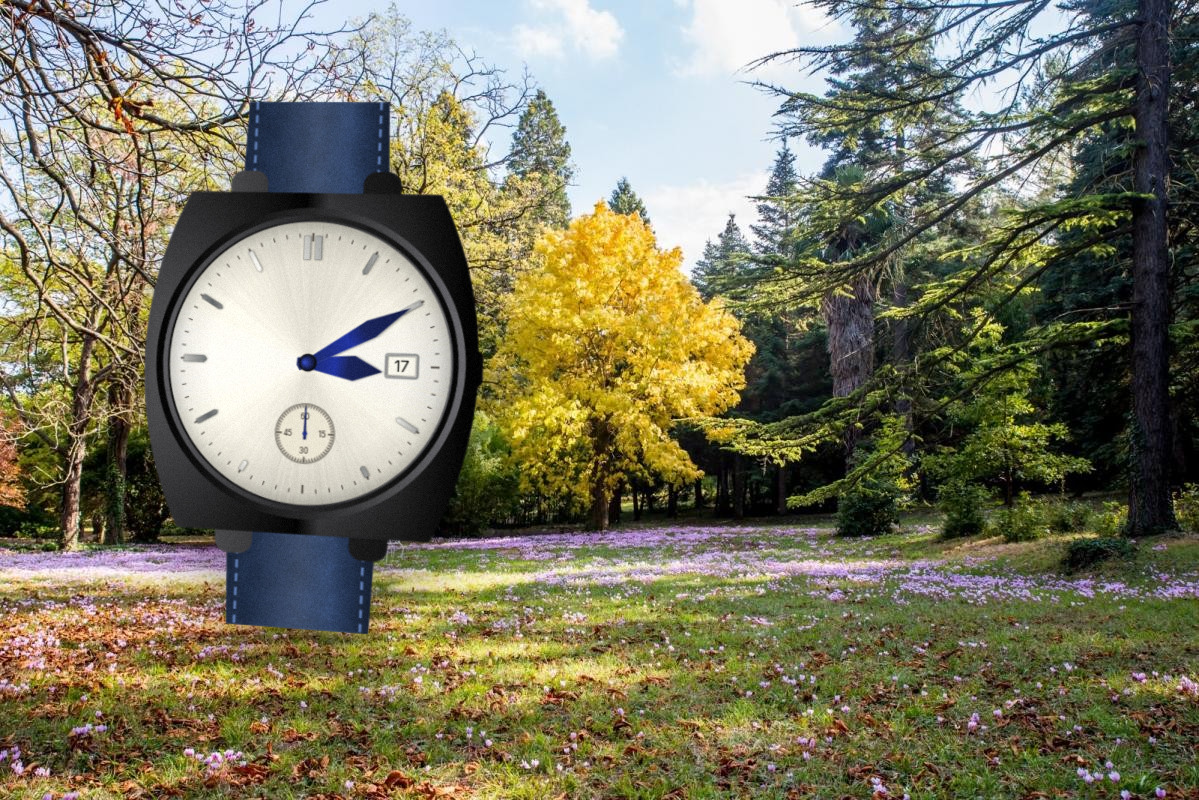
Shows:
{"hour": 3, "minute": 10}
